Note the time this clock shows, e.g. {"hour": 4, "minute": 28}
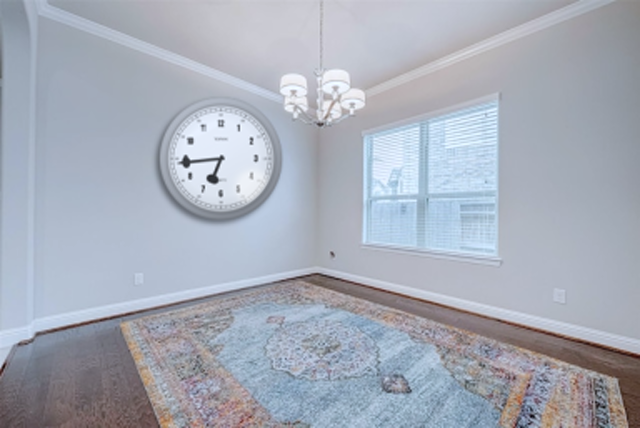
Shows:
{"hour": 6, "minute": 44}
